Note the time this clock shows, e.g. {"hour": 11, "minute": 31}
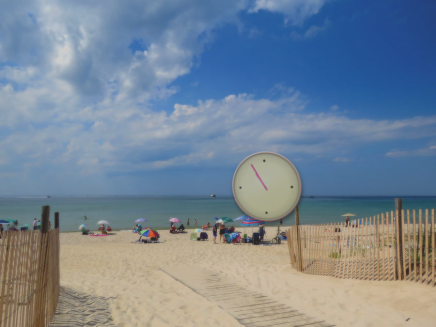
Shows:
{"hour": 10, "minute": 55}
